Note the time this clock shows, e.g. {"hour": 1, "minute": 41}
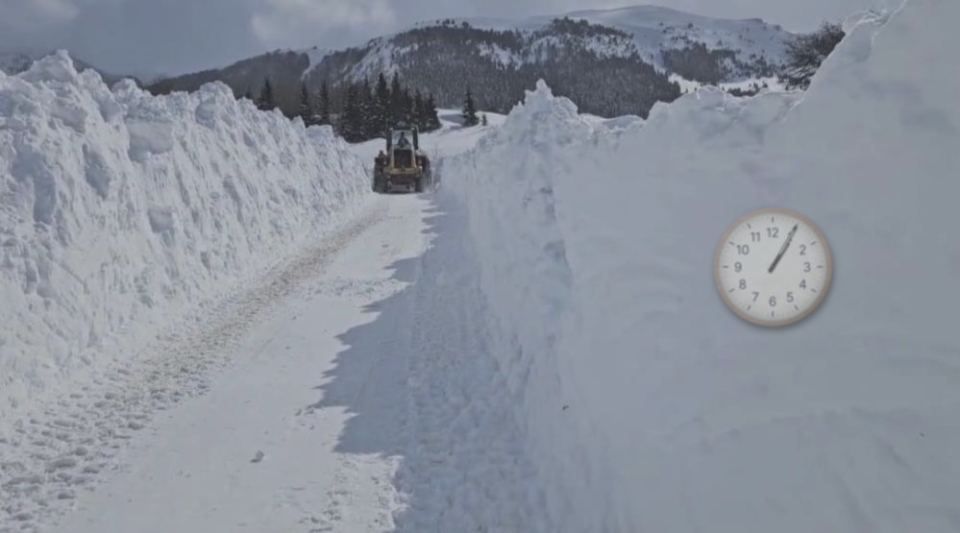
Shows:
{"hour": 1, "minute": 5}
